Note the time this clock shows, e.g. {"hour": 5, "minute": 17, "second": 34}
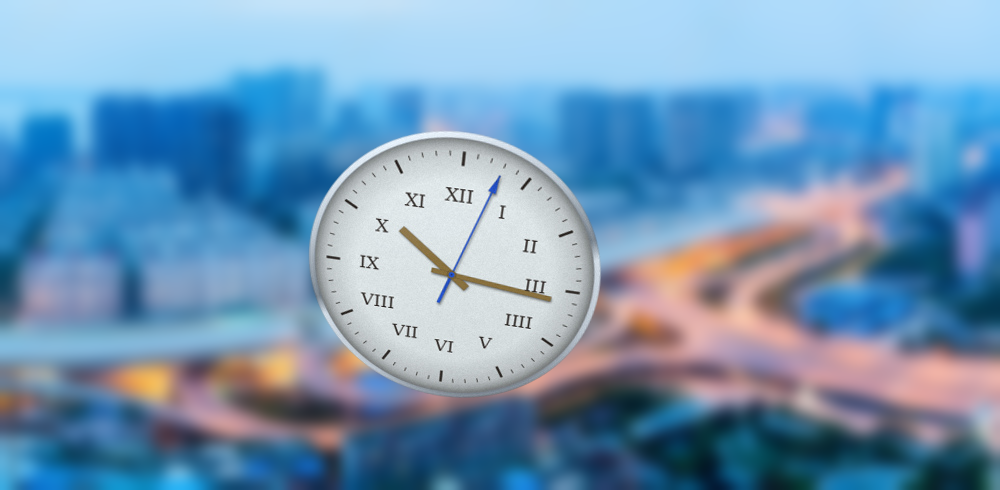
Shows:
{"hour": 10, "minute": 16, "second": 3}
